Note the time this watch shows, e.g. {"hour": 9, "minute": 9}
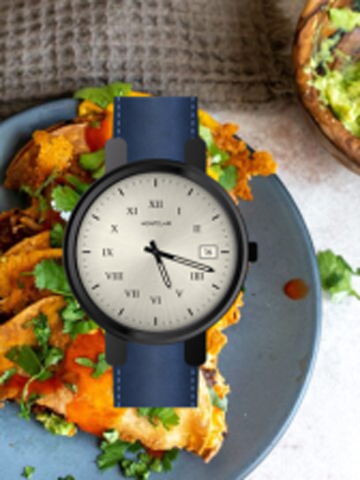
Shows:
{"hour": 5, "minute": 18}
